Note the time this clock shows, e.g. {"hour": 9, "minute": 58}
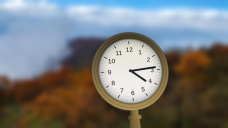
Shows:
{"hour": 4, "minute": 14}
